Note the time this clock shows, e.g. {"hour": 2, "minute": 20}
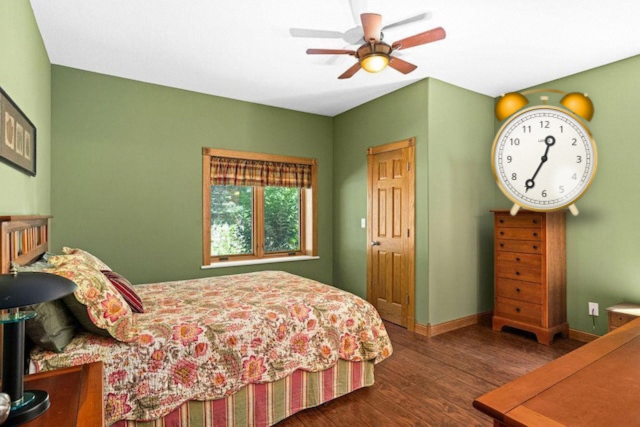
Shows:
{"hour": 12, "minute": 35}
